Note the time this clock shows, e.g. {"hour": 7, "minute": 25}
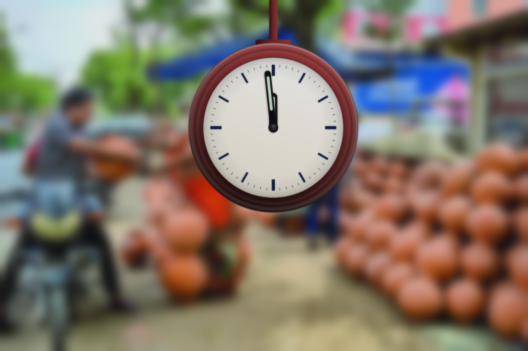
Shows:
{"hour": 11, "minute": 59}
